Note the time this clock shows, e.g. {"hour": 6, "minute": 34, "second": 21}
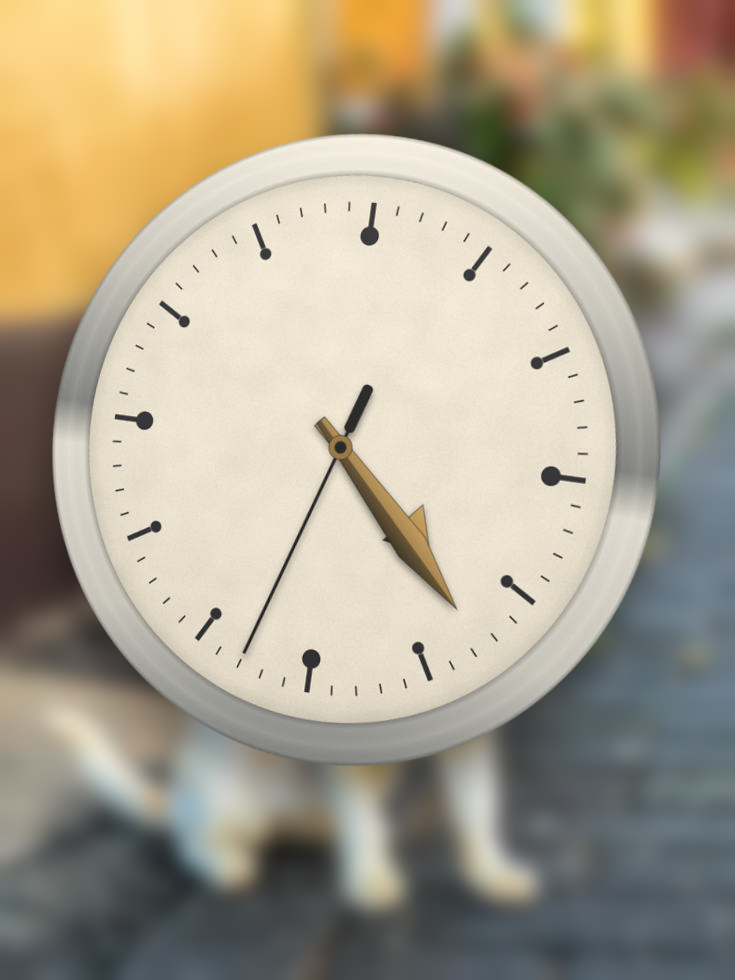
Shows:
{"hour": 4, "minute": 22, "second": 33}
